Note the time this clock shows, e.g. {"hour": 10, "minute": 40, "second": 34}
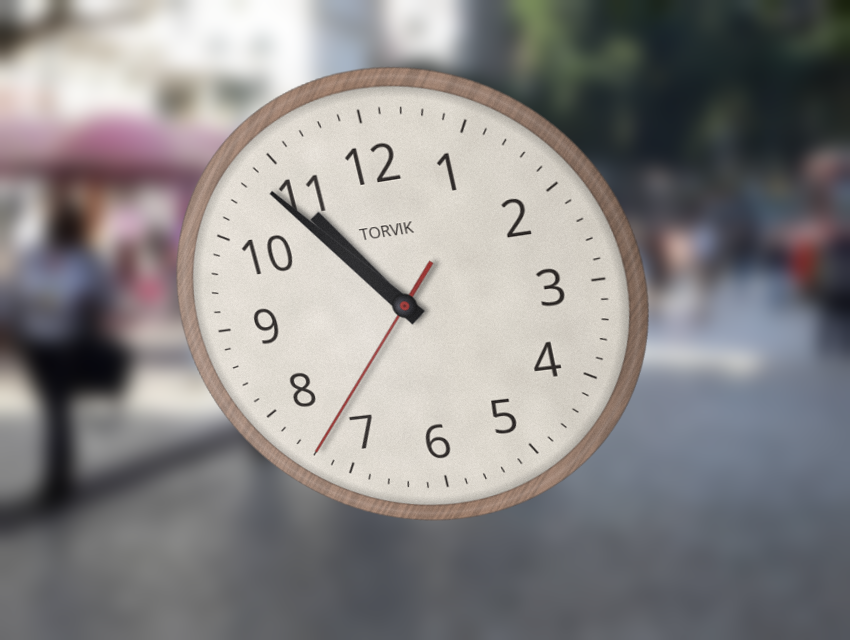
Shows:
{"hour": 10, "minute": 53, "second": 37}
